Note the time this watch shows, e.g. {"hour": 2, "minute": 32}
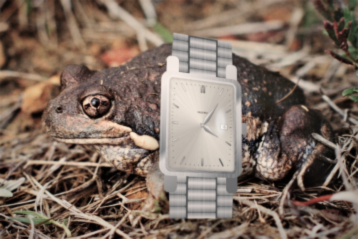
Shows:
{"hour": 4, "minute": 6}
